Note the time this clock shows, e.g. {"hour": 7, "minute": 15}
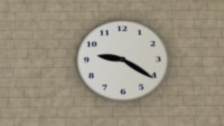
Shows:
{"hour": 9, "minute": 21}
